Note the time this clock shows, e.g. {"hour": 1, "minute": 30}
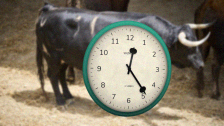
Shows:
{"hour": 12, "minute": 24}
